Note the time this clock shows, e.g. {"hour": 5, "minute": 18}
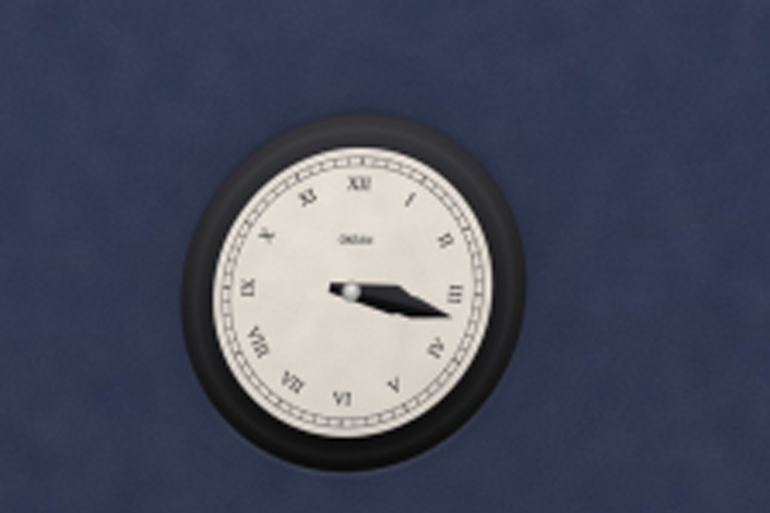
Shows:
{"hour": 3, "minute": 17}
